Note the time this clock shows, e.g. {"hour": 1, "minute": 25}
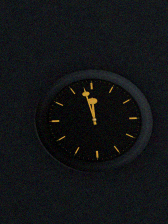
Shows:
{"hour": 11, "minute": 58}
